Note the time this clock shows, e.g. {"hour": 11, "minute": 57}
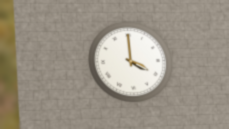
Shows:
{"hour": 4, "minute": 0}
